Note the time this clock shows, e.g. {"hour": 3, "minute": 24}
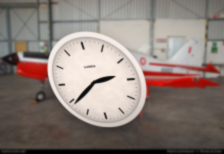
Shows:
{"hour": 2, "minute": 39}
